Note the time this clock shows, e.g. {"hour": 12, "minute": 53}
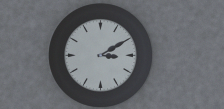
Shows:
{"hour": 3, "minute": 10}
